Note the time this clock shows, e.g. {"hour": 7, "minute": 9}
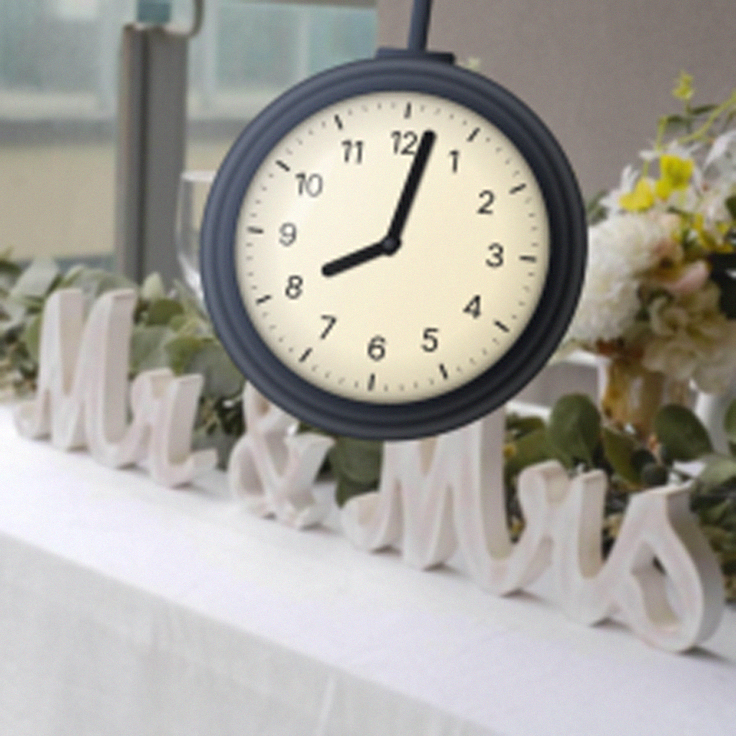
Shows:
{"hour": 8, "minute": 2}
